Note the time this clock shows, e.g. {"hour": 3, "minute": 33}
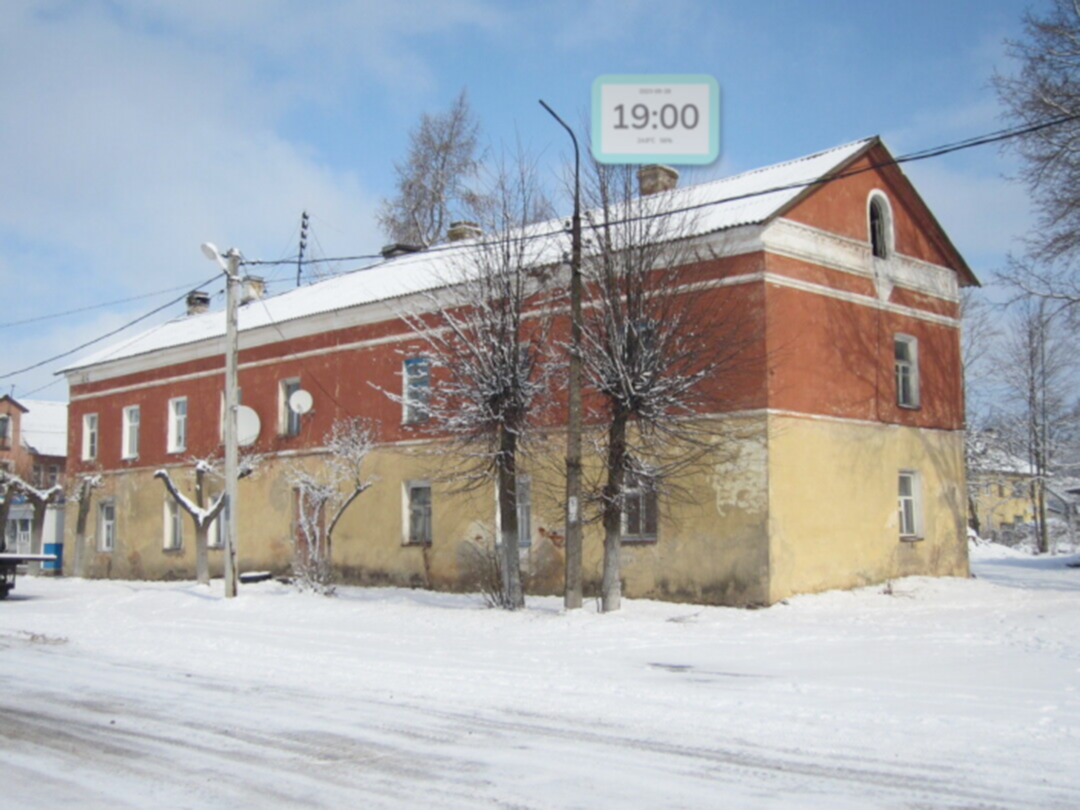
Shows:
{"hour": 19, "minute": 0}
